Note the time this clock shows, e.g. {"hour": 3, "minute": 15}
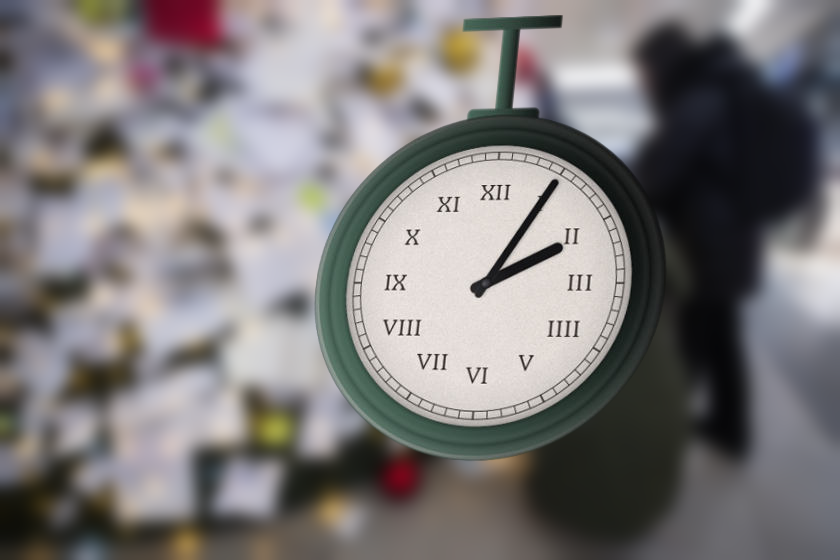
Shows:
{"hour": 2, "minute": 5}
